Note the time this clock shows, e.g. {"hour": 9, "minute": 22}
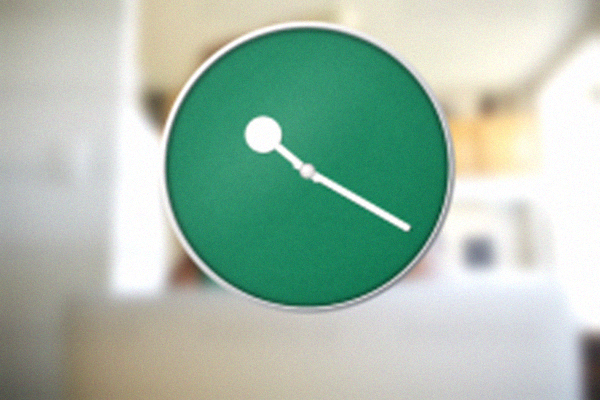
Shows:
{"hour": 10, "minute": 20}
